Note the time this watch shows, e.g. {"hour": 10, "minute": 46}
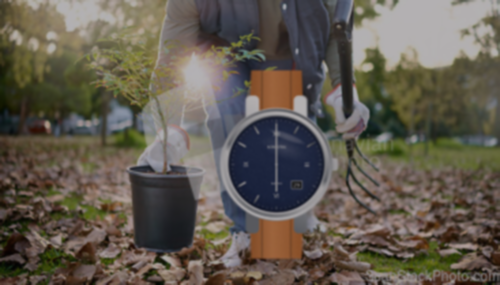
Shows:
{"hour": 6, "minute": 0}
